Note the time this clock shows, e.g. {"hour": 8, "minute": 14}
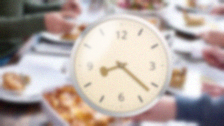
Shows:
{"hour": 8, "minute": 22}
